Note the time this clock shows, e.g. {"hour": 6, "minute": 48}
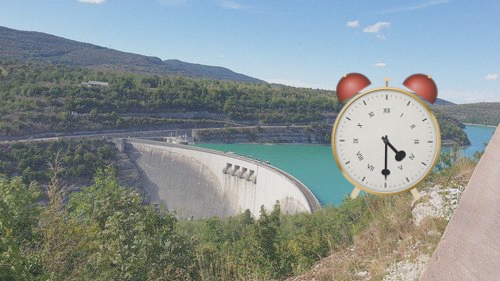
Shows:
{"hour": 4, "minute": 30}
